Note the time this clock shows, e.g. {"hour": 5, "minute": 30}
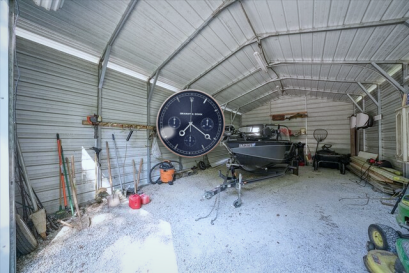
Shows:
{"hour": 7, "minute": 21}
